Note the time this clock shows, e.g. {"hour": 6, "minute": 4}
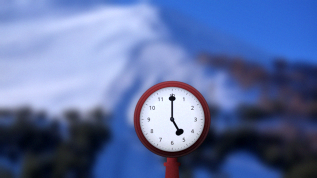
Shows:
{"hour": 5, "minute": 0}
